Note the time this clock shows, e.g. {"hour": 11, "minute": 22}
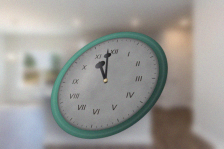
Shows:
{"hour": 10, "minute": 58}
